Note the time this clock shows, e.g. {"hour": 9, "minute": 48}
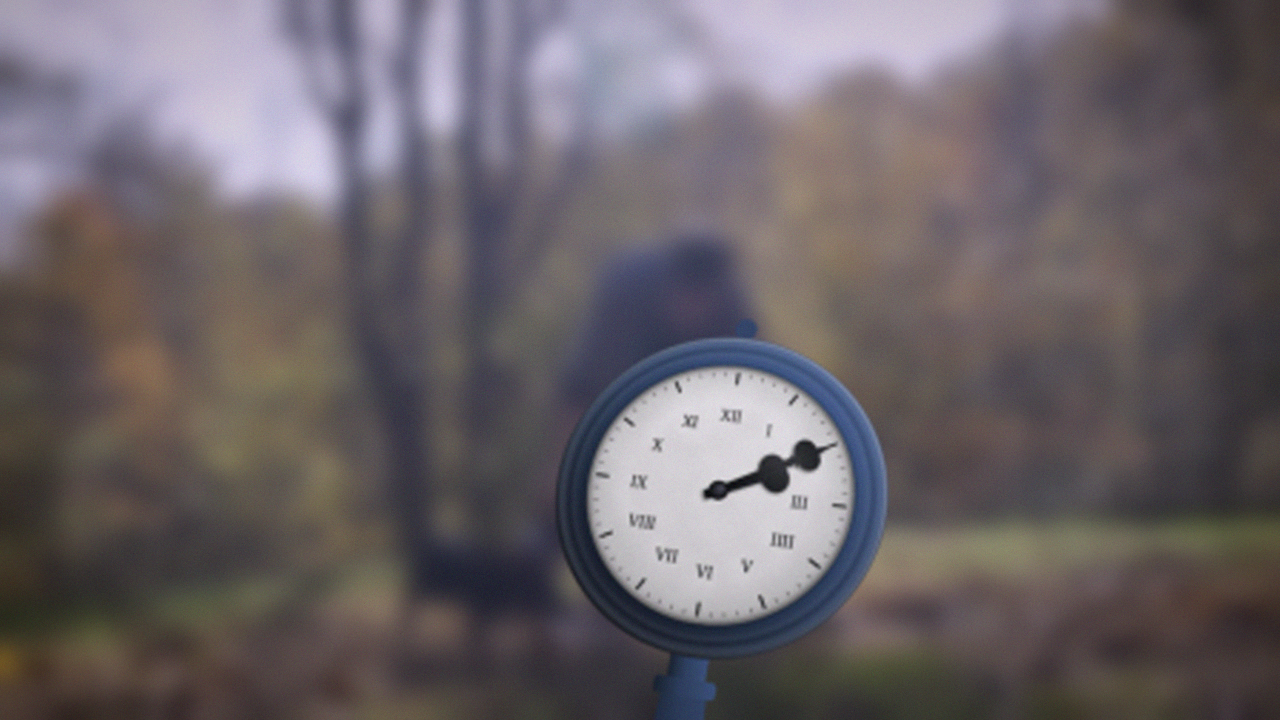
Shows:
{"hour": 2, "minute": 10}
